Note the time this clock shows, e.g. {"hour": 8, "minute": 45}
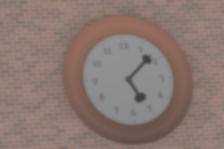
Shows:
{"hour": 5, "minute": 8}
